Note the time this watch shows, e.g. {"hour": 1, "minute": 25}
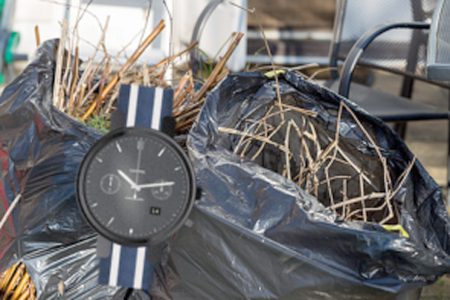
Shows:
{"hour": 10, "minute": 13}
